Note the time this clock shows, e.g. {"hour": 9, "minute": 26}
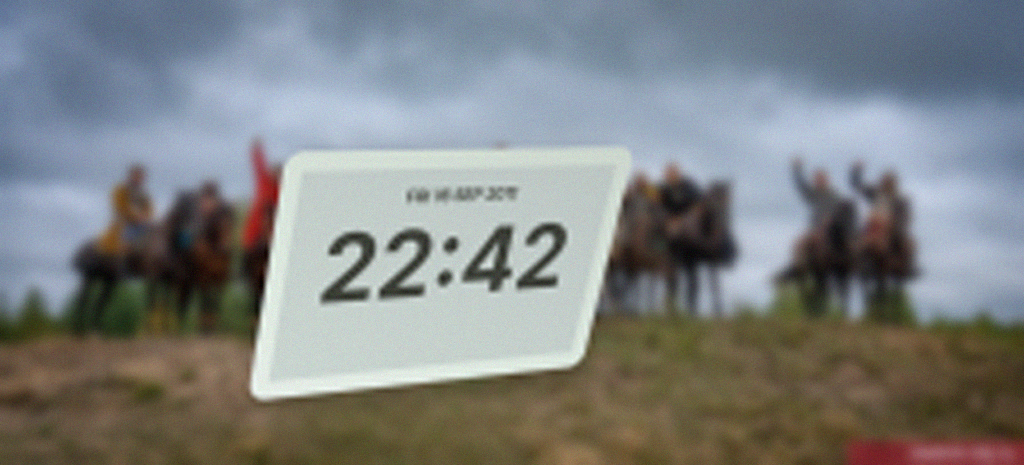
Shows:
{"hour": 22, "minute": 42}
